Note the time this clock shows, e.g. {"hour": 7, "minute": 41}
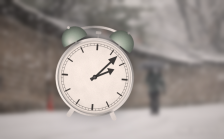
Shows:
{"hour": 2, "minute": 7}
